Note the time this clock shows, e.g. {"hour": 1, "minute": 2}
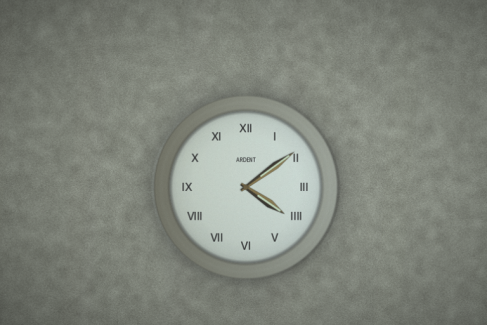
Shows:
{"hour": 4, "minute": 9}
